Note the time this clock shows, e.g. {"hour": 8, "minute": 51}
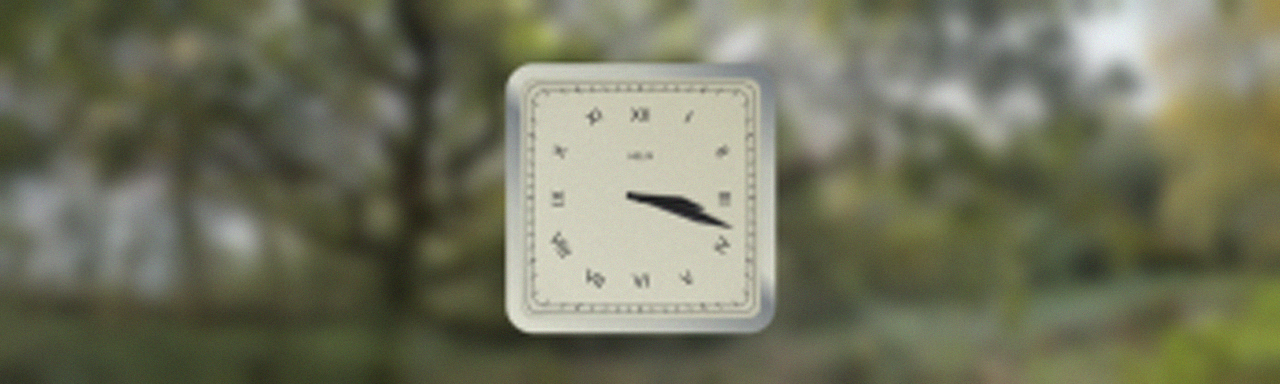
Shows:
{"hour": 3, "minute": 18}
